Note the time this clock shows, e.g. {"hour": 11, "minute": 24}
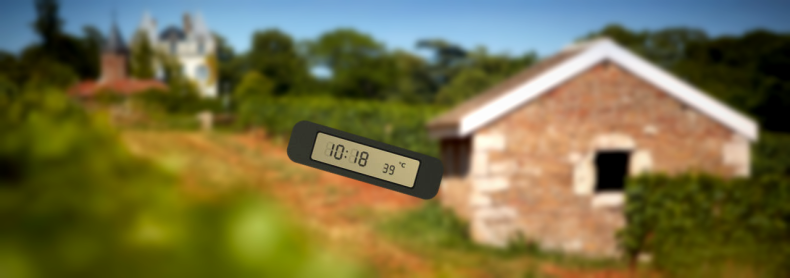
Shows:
{"hour": 10, "minute": 18}
